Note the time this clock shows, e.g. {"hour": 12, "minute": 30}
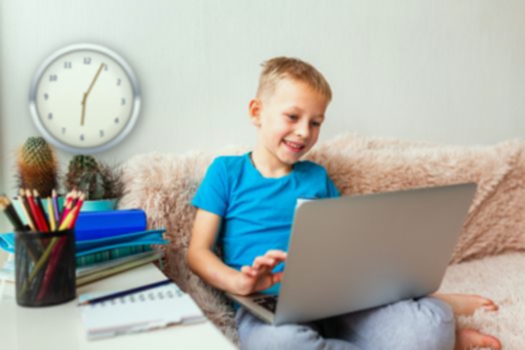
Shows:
{"hour": 6, "minute": 4}
